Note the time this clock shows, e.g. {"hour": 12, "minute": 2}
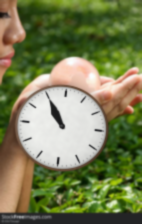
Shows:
{"hour": 10, "minute": 55}
